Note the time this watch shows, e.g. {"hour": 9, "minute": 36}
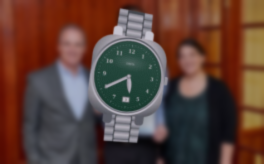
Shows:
{"hour": 5, "minute": 40}
